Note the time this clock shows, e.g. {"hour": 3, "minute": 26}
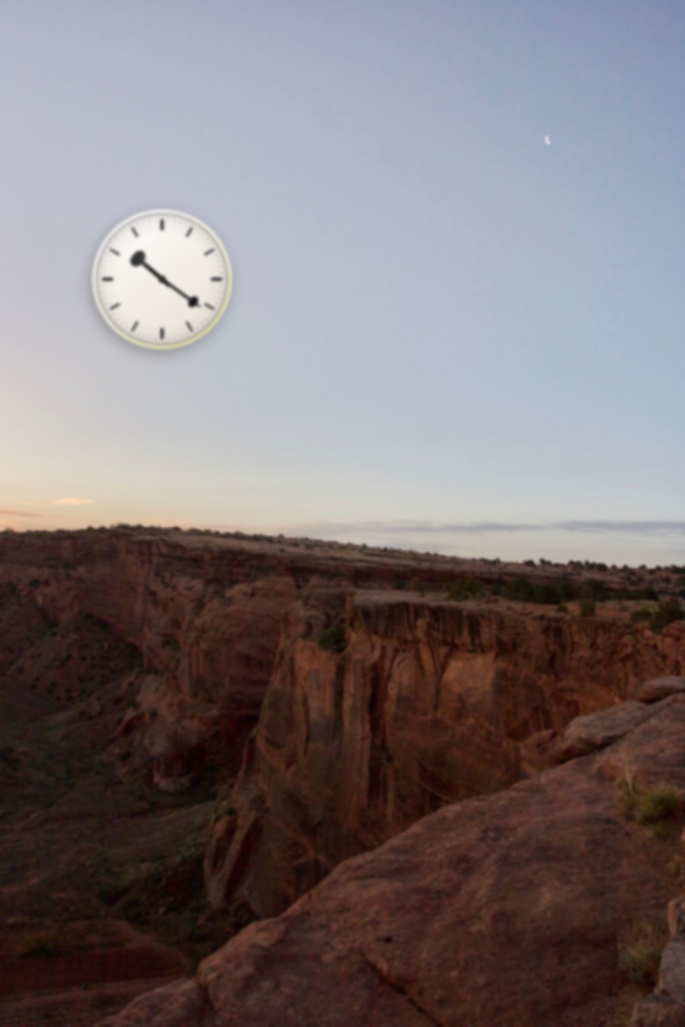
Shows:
{"hour": 10, "minute": 21}
